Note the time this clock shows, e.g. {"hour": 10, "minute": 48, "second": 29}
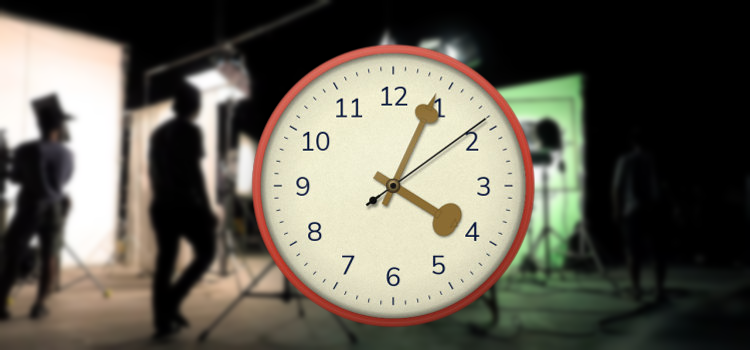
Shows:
{"hour": 4, "minute": 4, "second": 9}
